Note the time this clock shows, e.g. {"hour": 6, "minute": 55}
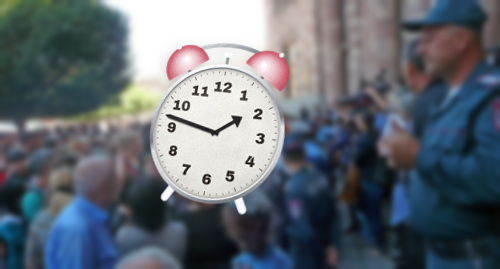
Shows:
{"hour": 1, "minute": 47}
